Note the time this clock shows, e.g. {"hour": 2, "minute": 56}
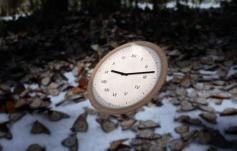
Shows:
{"hour": 9, "minute": 13}
